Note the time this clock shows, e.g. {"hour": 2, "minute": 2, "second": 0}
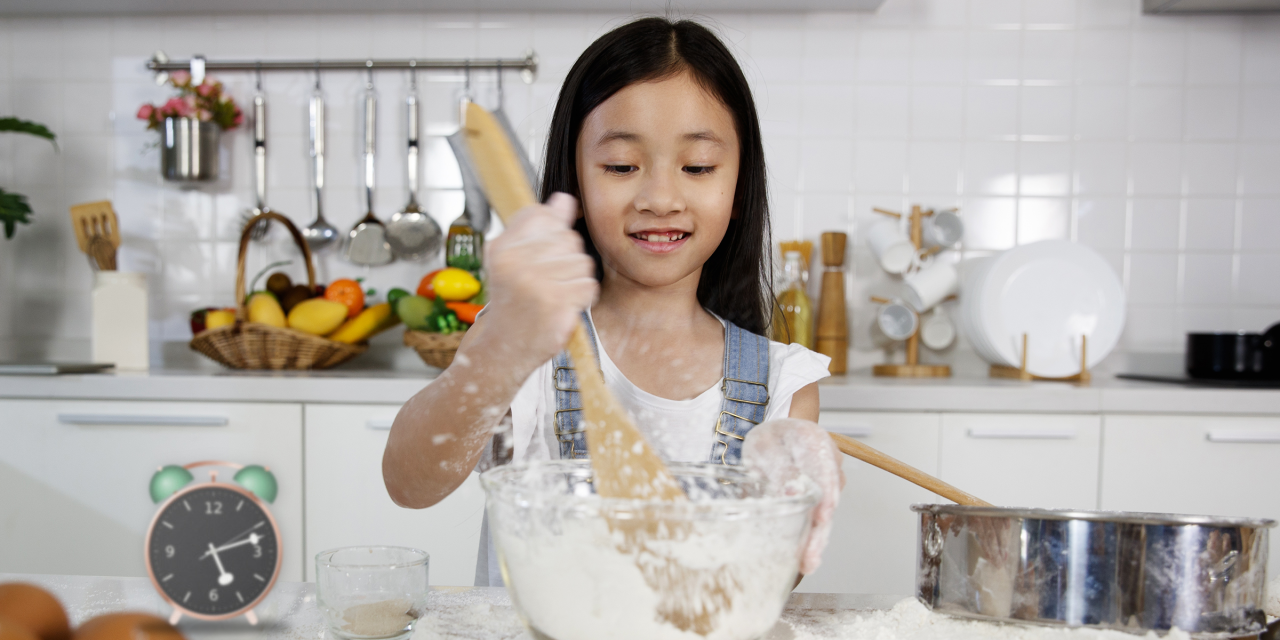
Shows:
{"hour": 5, "minute": 12, "second": 10}
